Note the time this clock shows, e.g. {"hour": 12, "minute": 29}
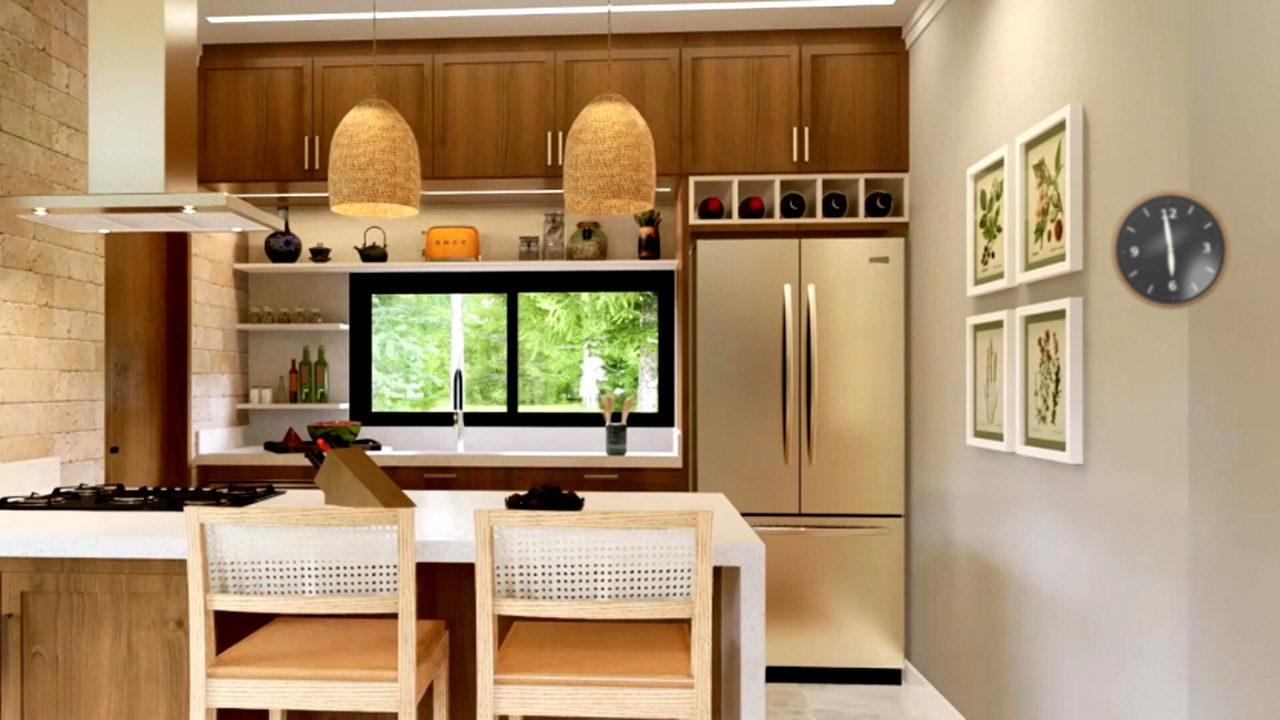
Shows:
{"hour": 5, "minute": 59}
